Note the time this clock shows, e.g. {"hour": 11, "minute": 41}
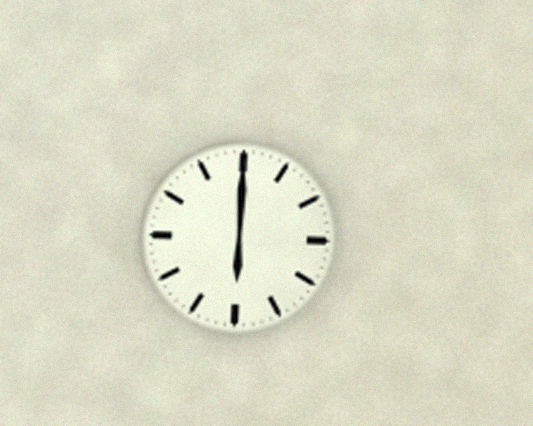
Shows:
{"hour": 6, "minute": 0}
